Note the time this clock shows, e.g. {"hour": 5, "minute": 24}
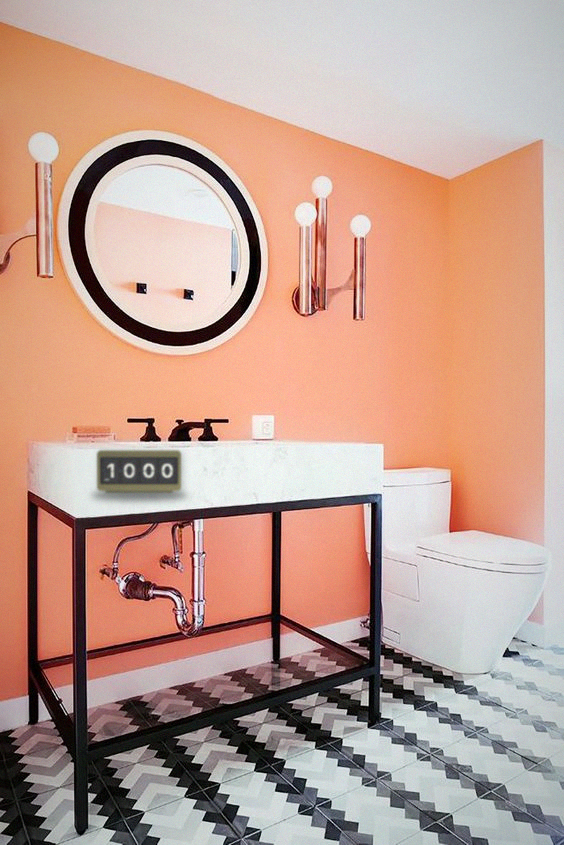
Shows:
{"hour": 10, "minute": 0}
